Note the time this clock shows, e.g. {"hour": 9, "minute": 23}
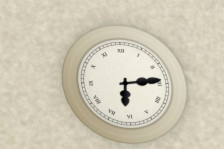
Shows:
{"hour": 6, "minute": 14}
